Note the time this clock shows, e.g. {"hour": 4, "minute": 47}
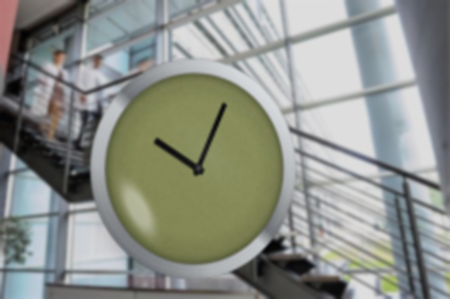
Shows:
{"hour": 10, "minute": 4}
